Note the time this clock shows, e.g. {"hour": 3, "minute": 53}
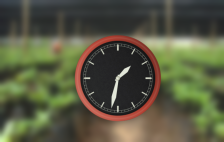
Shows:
{"hour": 1, "minute": 32}
